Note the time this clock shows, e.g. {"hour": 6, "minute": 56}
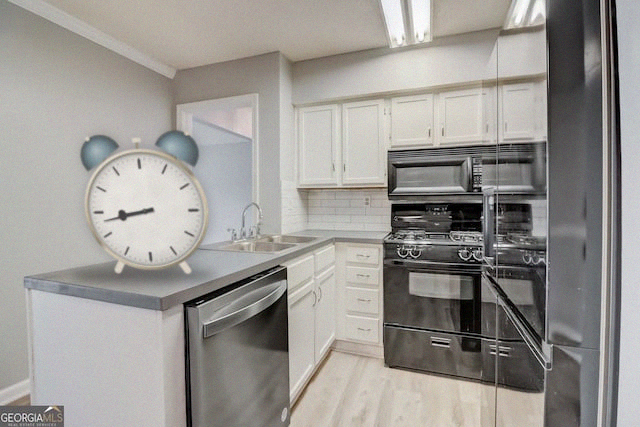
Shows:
{"hour": 8, "minute": 43}
